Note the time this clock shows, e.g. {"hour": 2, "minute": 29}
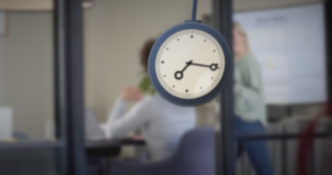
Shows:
{"hour": 7, "minute": 16}
